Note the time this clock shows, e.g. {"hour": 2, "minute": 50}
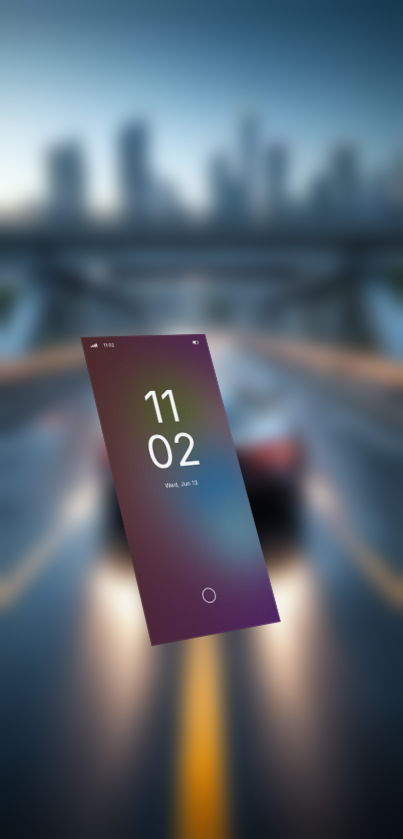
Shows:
{"hour": 11, "minute": 2}
